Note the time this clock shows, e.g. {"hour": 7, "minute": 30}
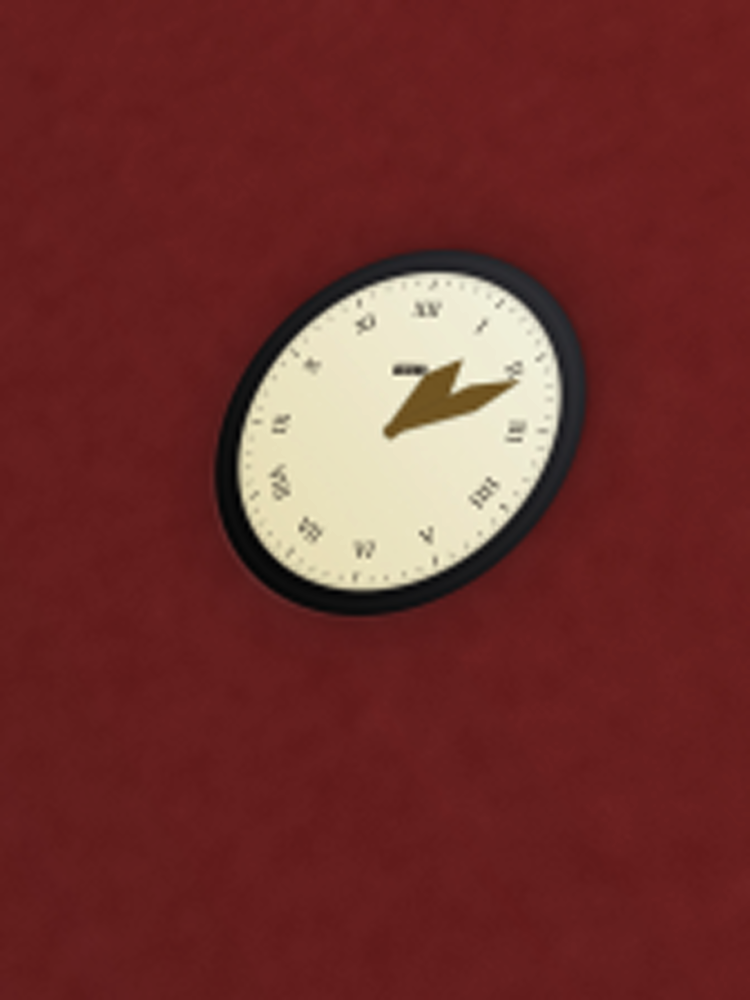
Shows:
{"hour": 1, "minute": 11}
